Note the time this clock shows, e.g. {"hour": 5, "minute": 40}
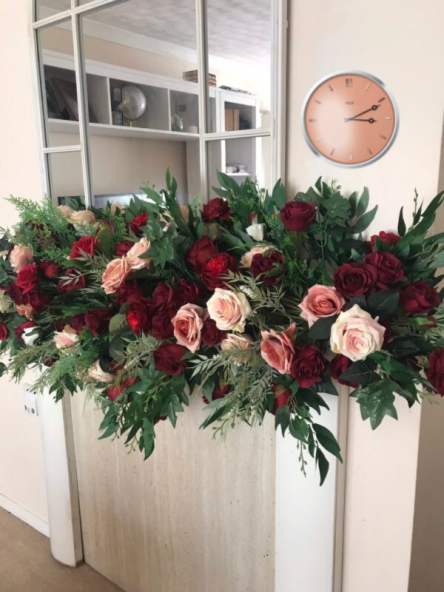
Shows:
{"hour": 3, "minute": 11}
